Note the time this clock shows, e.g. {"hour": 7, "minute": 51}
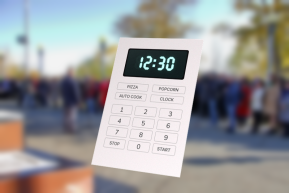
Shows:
{"hour": 12, "minute": 30}
